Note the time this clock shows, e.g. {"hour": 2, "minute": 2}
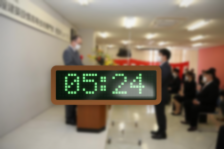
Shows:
{"hour": 5, "minute": 24}
